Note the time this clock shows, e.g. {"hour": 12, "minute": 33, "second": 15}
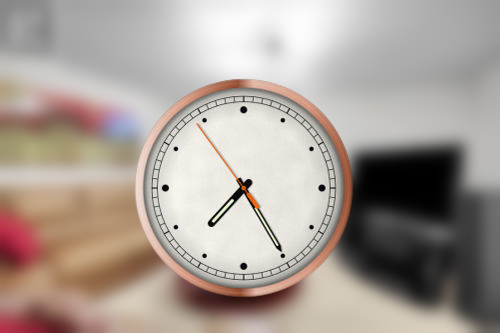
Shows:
{"hour": 7, "minute": 24, "second": 54}
